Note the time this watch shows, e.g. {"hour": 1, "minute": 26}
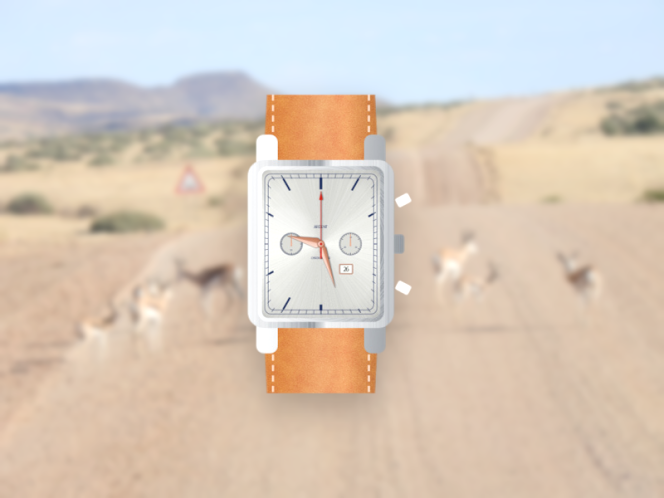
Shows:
{"hour": 9, "minute": 27}
